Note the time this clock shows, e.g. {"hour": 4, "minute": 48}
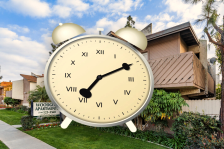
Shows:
{"hour": 7, "minute": 10}
